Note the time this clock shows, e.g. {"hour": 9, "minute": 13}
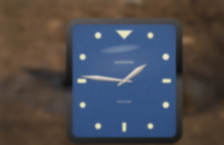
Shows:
{"hour": 1, "minute": 46}
